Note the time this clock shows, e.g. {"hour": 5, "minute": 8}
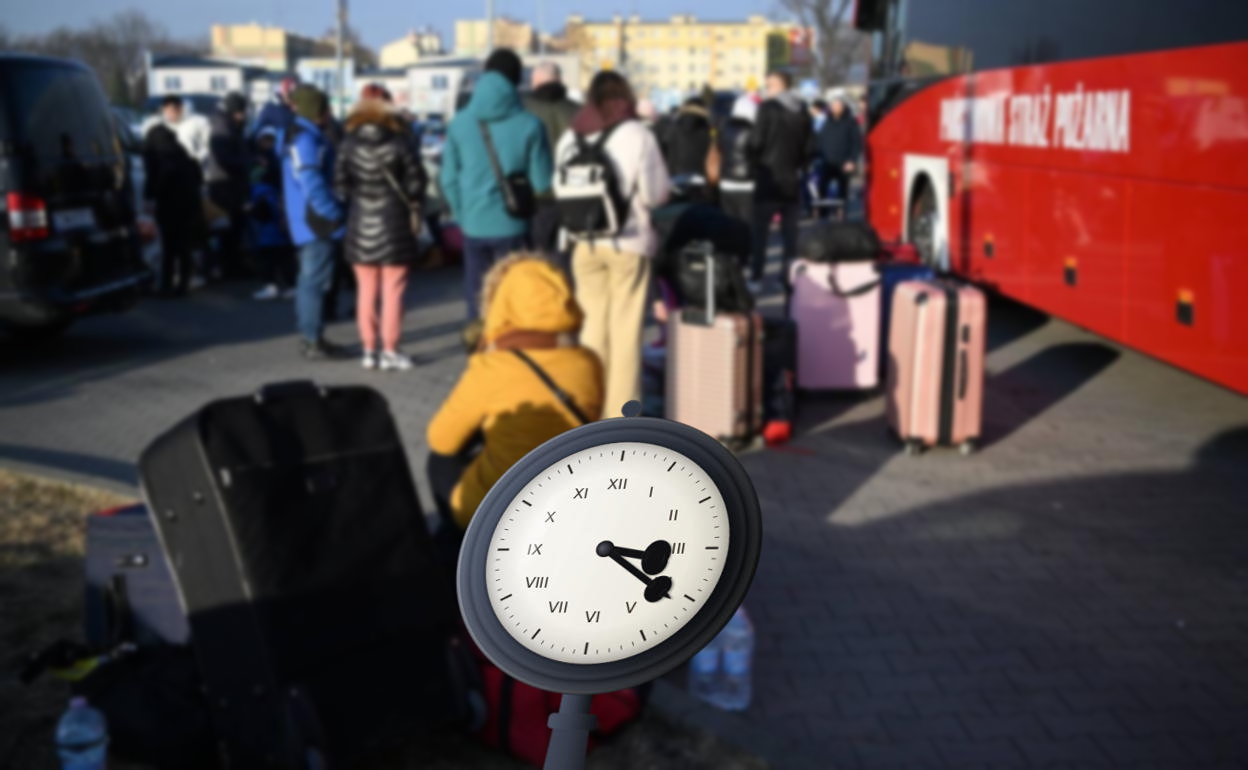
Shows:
{"hour": 3, "minute": 21}
